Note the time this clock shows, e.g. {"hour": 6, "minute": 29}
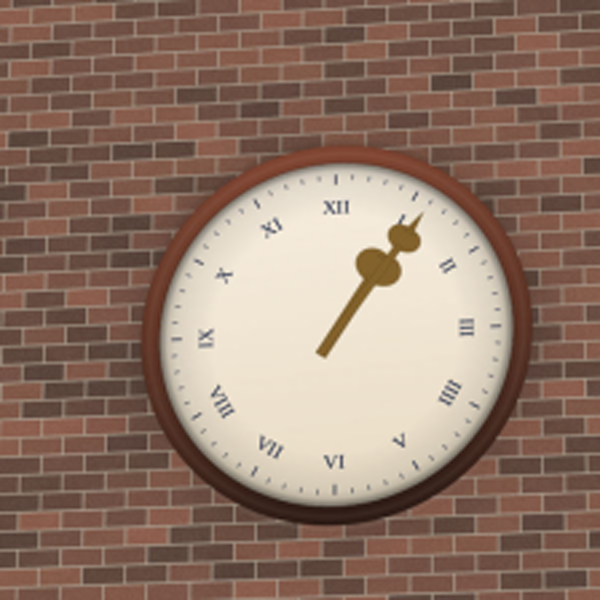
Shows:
{"hour": 1, "minute": 6}
